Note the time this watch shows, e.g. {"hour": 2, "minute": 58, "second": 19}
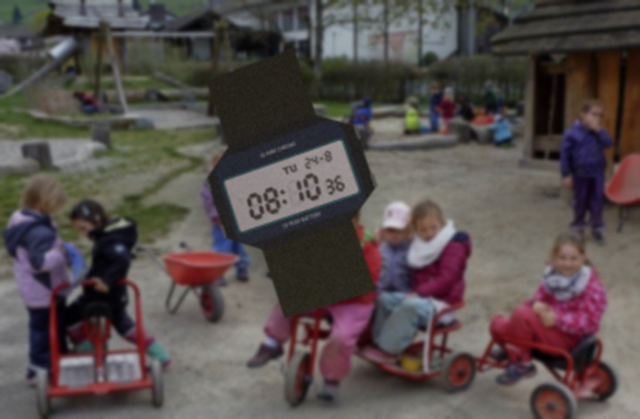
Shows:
{"hour": 8, "minute": 10, "second": 36}
